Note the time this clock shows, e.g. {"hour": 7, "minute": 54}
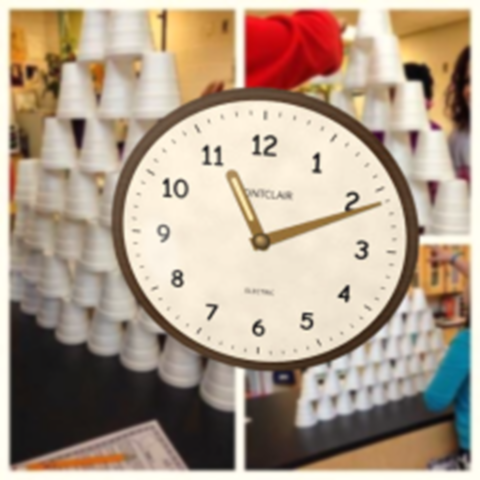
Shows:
{"hour": 11, "minute": 11}
